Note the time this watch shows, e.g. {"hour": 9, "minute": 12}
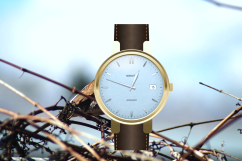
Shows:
{"hour": 12, "minute": 48}
